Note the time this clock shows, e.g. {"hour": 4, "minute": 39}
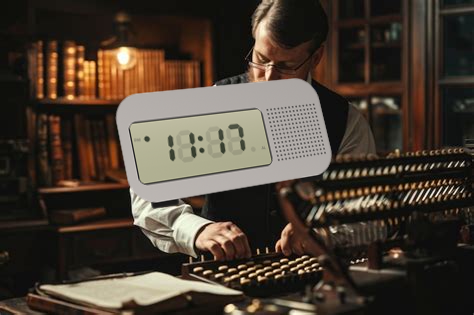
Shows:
{"hour": 11, "minute": 17}
